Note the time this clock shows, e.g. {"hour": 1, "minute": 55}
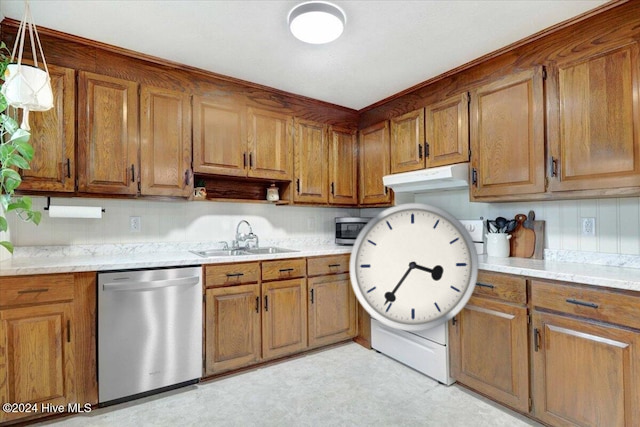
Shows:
{"hour": 3, "minute": 36}
